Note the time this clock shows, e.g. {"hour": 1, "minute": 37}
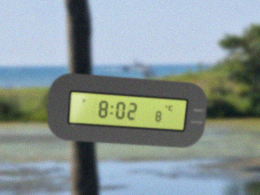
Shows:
{"hour": 8, "minute": 2}
